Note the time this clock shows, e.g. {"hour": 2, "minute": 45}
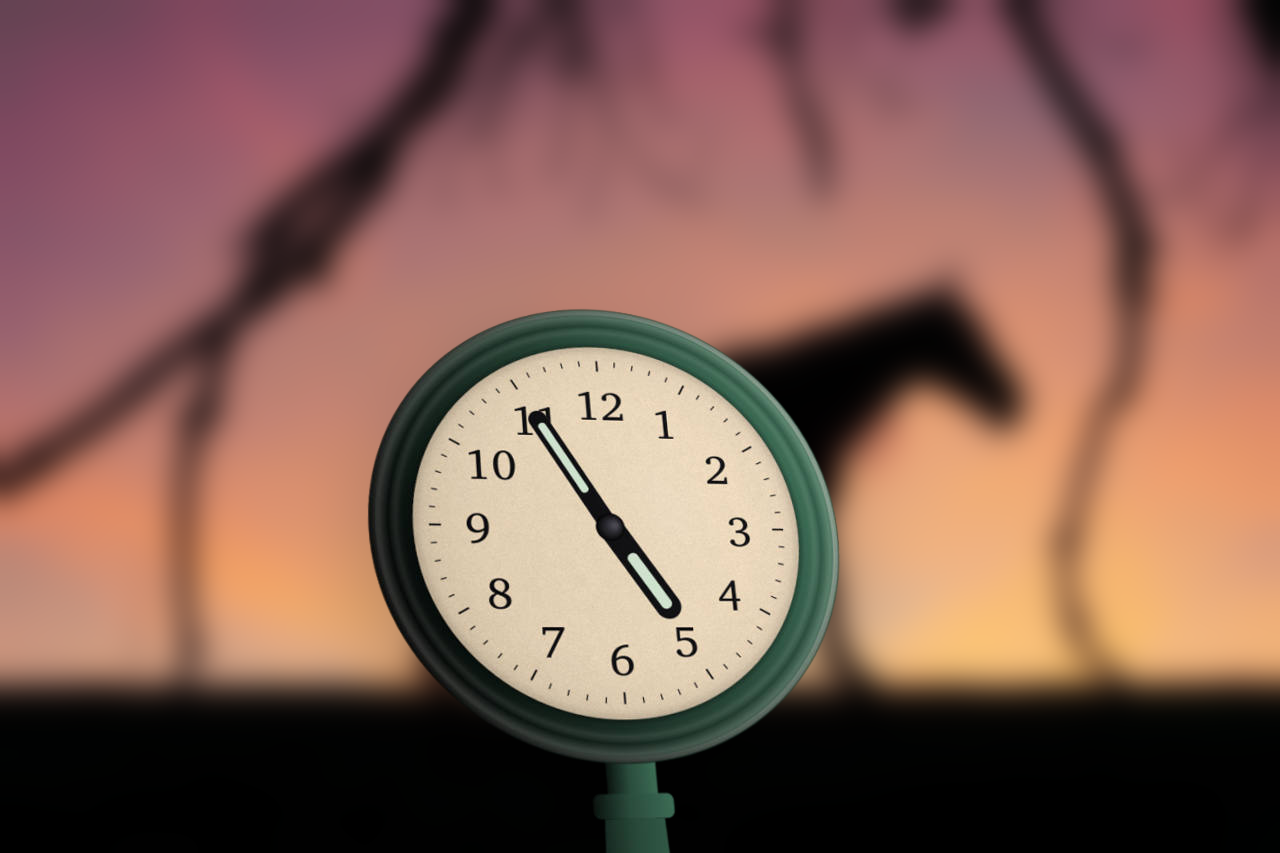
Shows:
{"hour": 4, "minute": 55}
